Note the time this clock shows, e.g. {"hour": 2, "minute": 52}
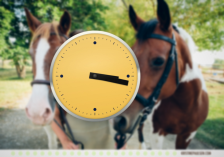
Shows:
{"hour": 3, "minute": 17}
